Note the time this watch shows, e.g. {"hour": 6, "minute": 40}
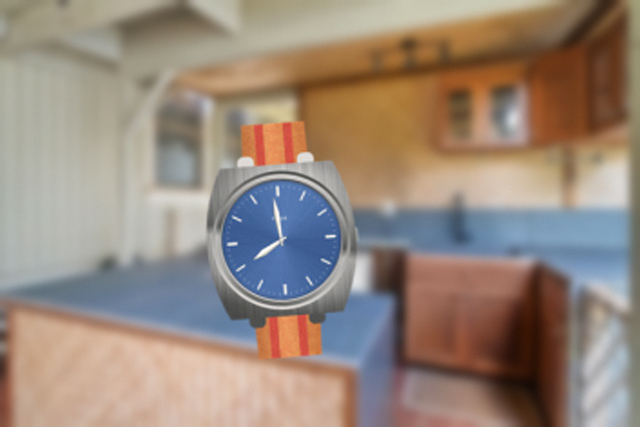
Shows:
{"hour": 7, "minute": 59}
